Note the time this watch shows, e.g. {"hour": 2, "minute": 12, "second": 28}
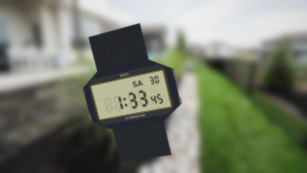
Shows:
{"hour": 1, "minute": 33, "second": 45}
